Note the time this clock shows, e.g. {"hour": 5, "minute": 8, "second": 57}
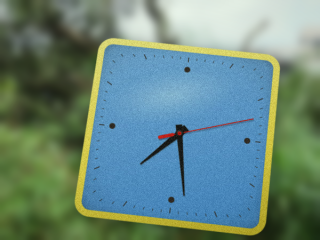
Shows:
{"hour": 7, "minute": 28, "second": 12}
